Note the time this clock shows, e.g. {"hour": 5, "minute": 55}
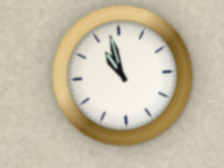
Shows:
{"hour": 10, "minute": 58}
